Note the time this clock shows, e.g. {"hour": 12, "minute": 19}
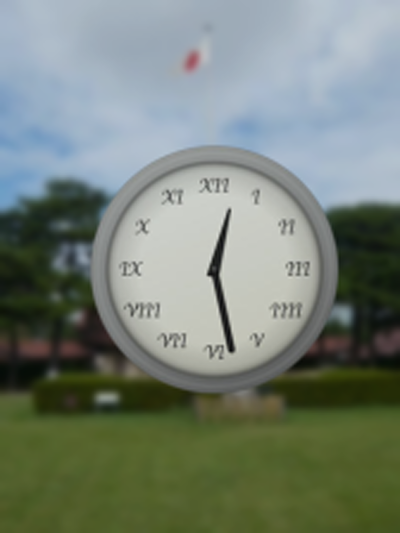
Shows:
{"hour": 12, "minute": 28}
